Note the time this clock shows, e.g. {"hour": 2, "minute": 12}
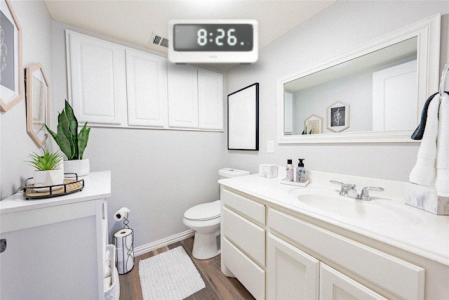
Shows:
{"hour": 8, "minute": 26}
